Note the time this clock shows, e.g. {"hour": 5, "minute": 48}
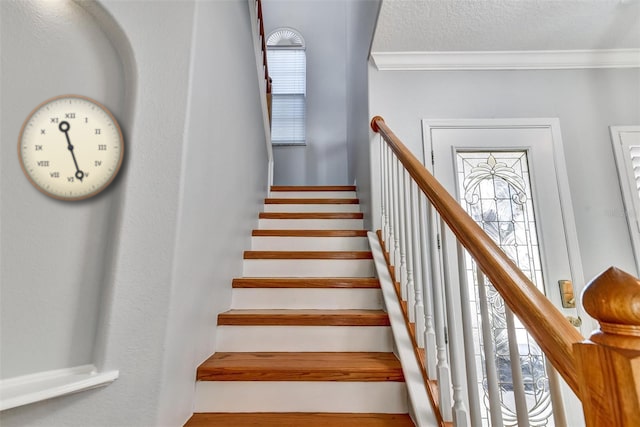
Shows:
{"hour": 11, "minute": 27}
